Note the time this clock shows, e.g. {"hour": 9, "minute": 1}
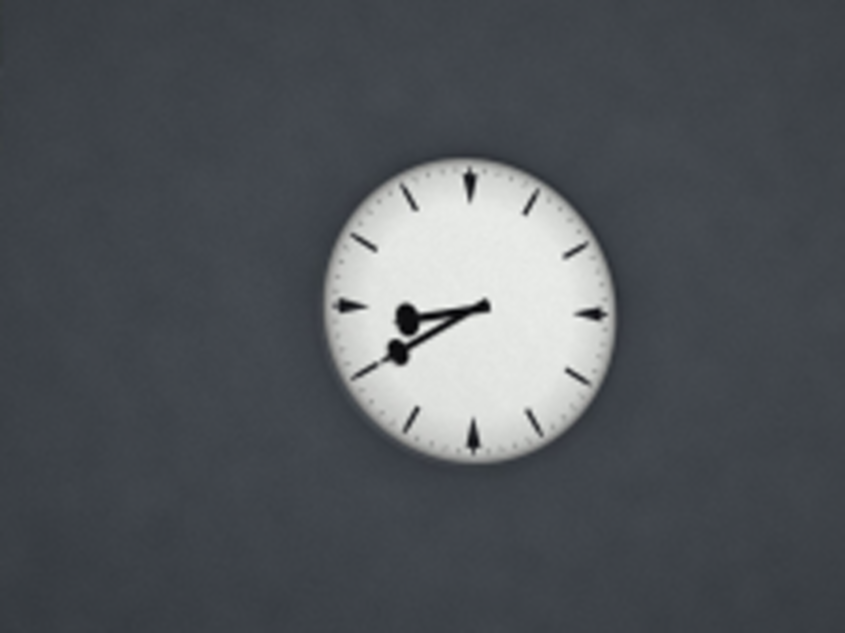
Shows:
{"hour": 8, "minute": 40}
